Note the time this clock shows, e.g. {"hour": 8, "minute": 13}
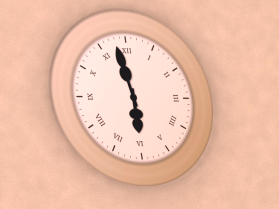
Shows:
{"hour": 5, "minute": 58}
